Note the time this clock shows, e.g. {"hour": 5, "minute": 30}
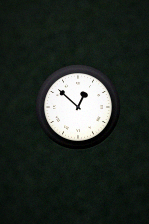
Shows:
{"hour": 12, "minute": 52}
